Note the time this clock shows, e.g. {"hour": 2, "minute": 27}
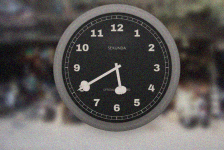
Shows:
{"hour": 5, "minute": 40}
